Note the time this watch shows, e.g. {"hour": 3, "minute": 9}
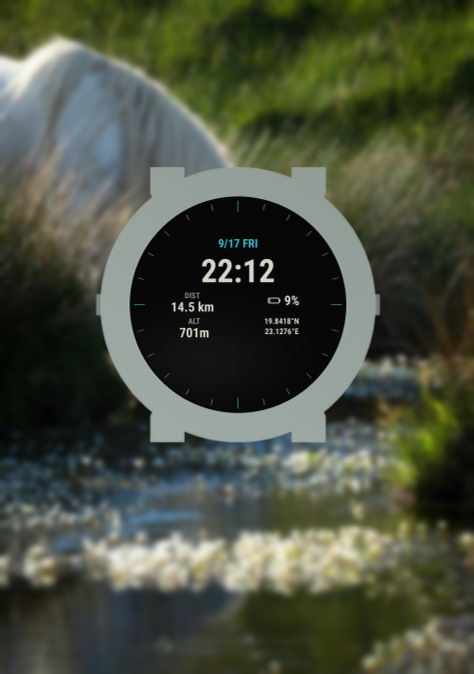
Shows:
{"hour": 22, "minute": 12}
